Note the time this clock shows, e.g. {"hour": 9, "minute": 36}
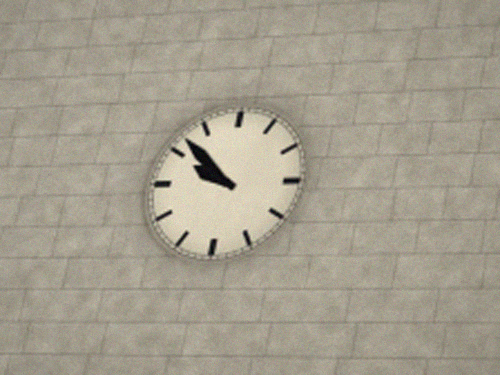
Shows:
{"hour": 9, "minute": 52}
